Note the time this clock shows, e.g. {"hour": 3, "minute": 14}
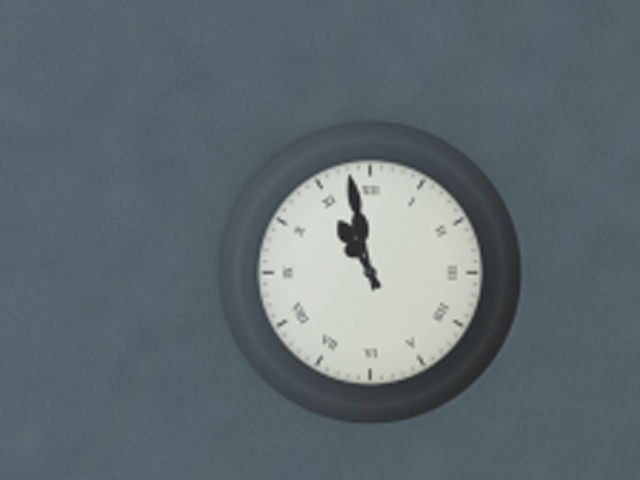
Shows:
{"hour": 10, "minute": 58}
